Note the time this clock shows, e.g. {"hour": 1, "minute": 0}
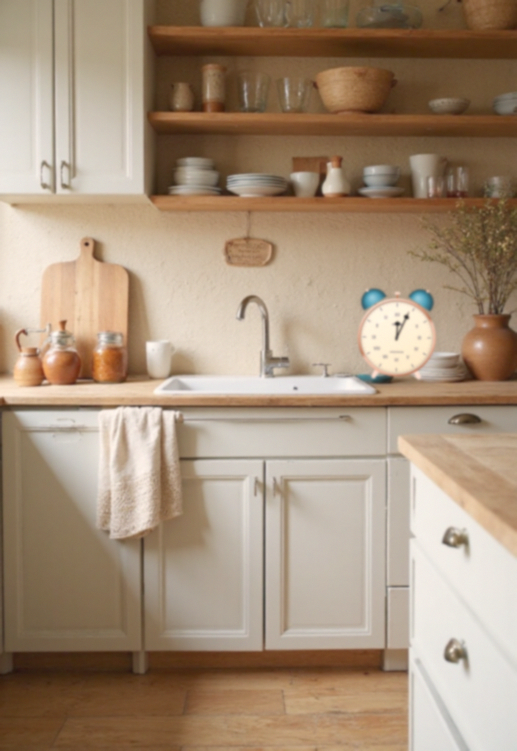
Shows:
{"hour": 12, "minute": 4}
